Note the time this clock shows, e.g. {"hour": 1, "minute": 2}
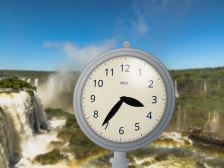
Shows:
{"hour": 3, "minute": 36}
